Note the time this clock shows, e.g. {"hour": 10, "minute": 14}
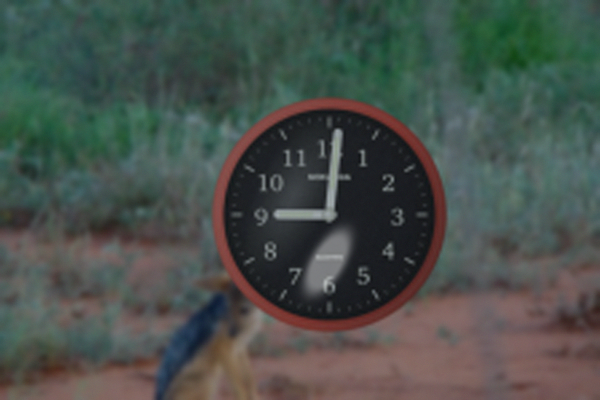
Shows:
{"hour": 9, "minute": 1}
